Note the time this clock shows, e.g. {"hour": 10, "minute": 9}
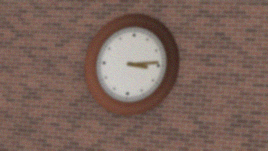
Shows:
{"hour": 3, "minute": 14}
